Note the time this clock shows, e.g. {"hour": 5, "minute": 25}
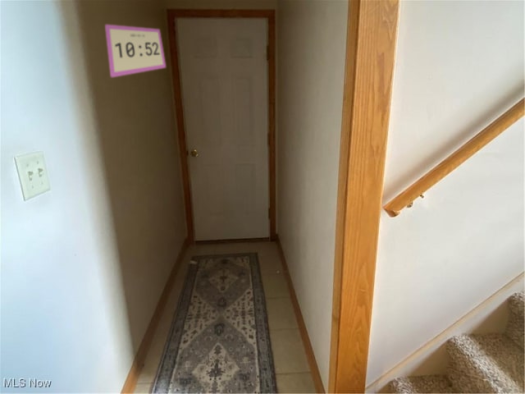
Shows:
{"hour": 10, "minute": 52}
